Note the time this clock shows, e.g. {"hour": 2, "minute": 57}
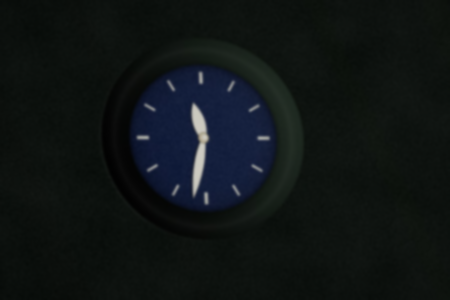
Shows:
{"hour": 11, "minute": 32}
